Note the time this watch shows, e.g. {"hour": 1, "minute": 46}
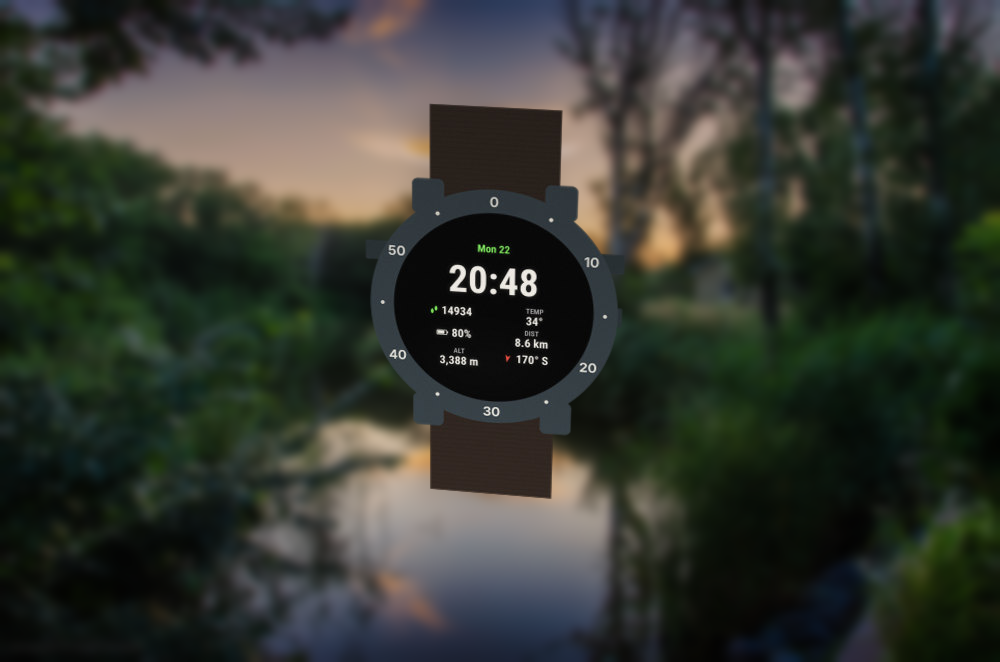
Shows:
{"hour": 20, "minute": 48}
